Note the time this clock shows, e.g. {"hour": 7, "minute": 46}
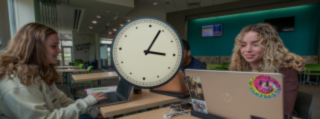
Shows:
{"hour": 3, "minute": 4}
